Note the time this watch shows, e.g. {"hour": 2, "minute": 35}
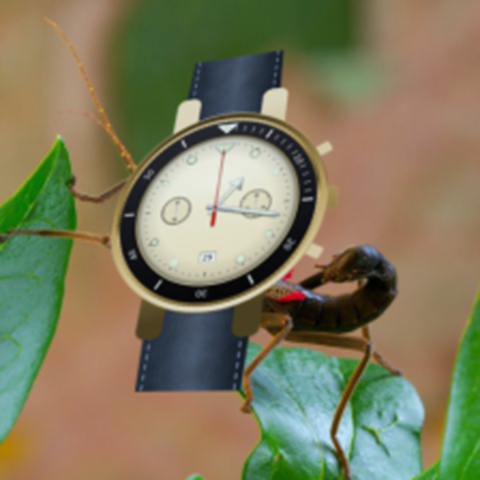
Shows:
{"hour": 1, "minute": 17}
